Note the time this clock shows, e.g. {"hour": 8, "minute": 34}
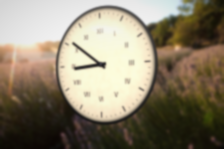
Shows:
{"hour": 8, "minute": 51}
